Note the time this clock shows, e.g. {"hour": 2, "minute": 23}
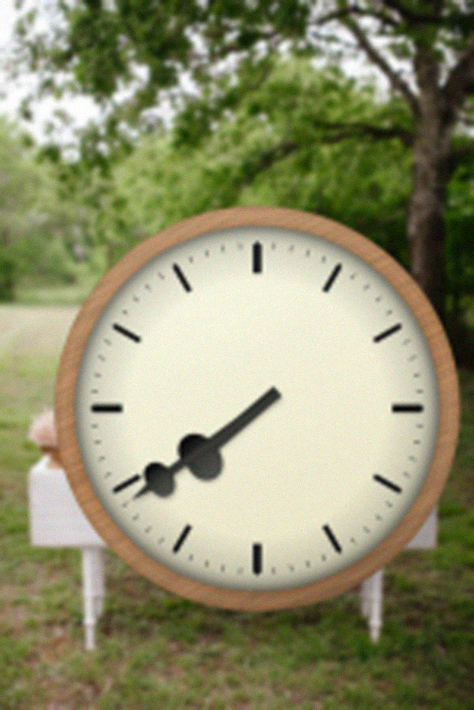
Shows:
{"hour": 7, "minute": 39}
